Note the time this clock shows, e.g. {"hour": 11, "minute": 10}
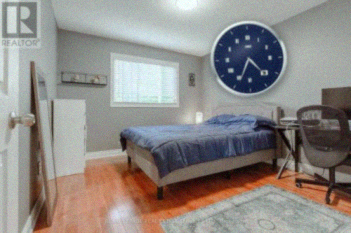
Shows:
{"hour": 4, "minute": 34}
